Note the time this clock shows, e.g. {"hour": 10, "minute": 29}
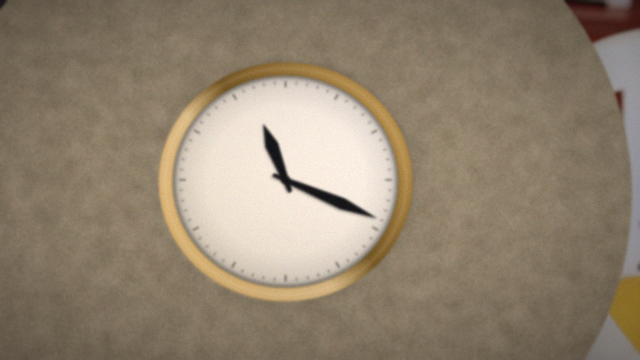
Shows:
{"hour": 11, "minute": 19}
